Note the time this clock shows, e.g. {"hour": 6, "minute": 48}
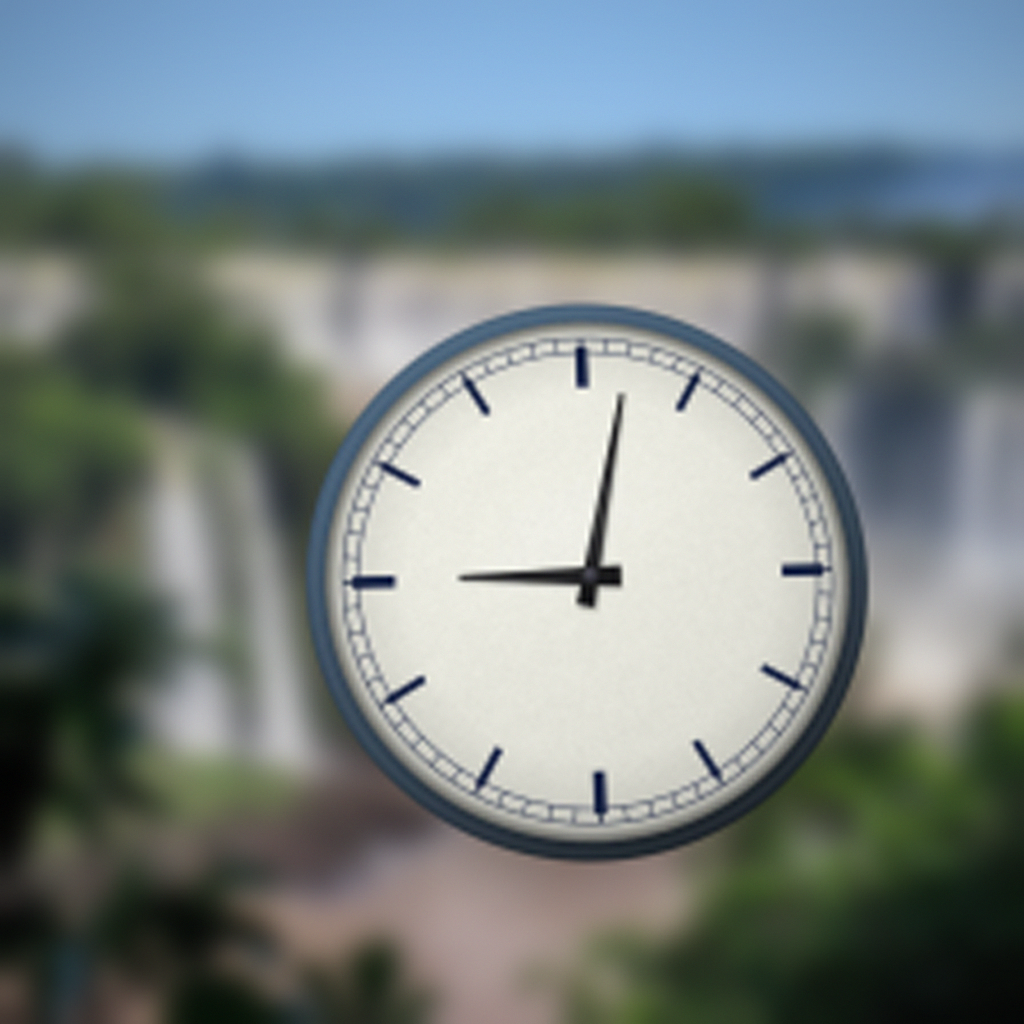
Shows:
{"hour": 9, "minute": 2}
